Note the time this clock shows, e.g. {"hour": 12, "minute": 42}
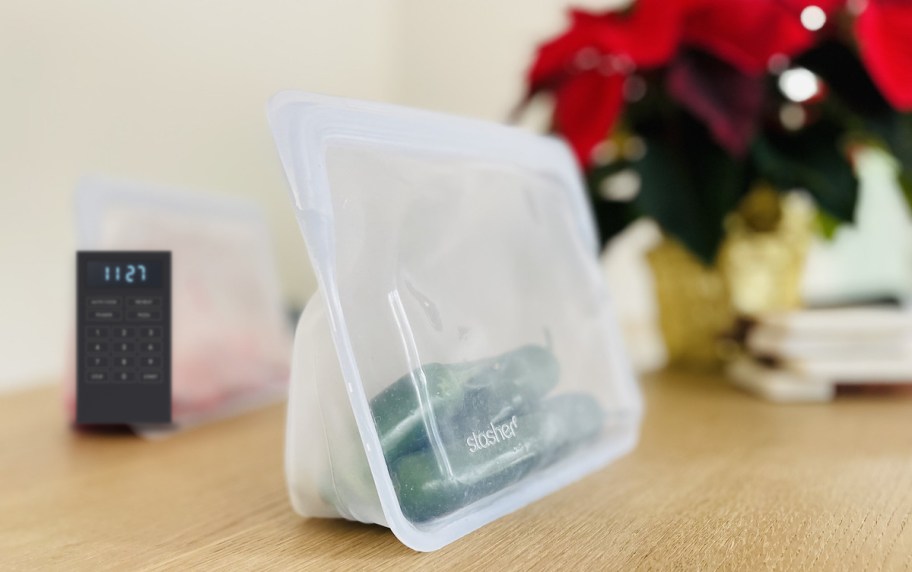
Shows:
{"hour": 11, "minute": 27}
